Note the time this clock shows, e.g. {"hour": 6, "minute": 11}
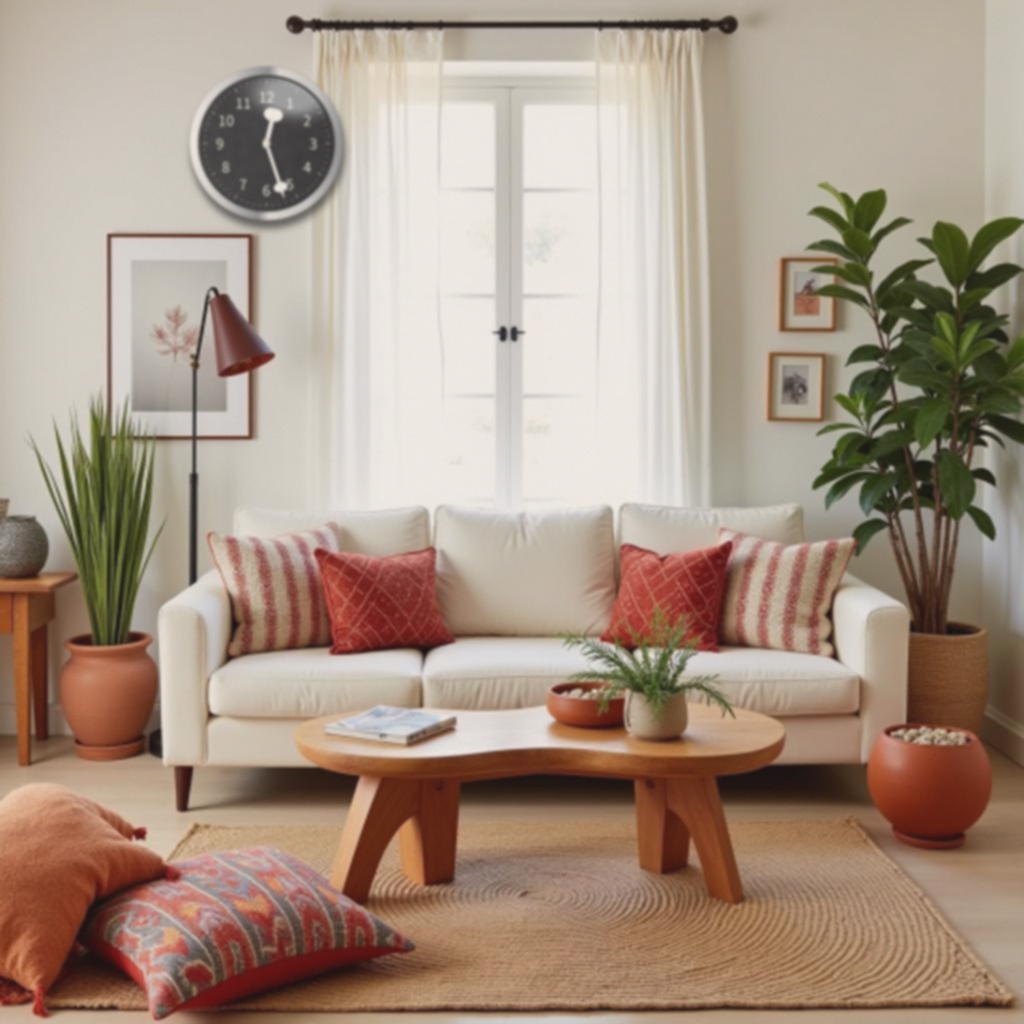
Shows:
{"hour": 12, "minute": 27}
